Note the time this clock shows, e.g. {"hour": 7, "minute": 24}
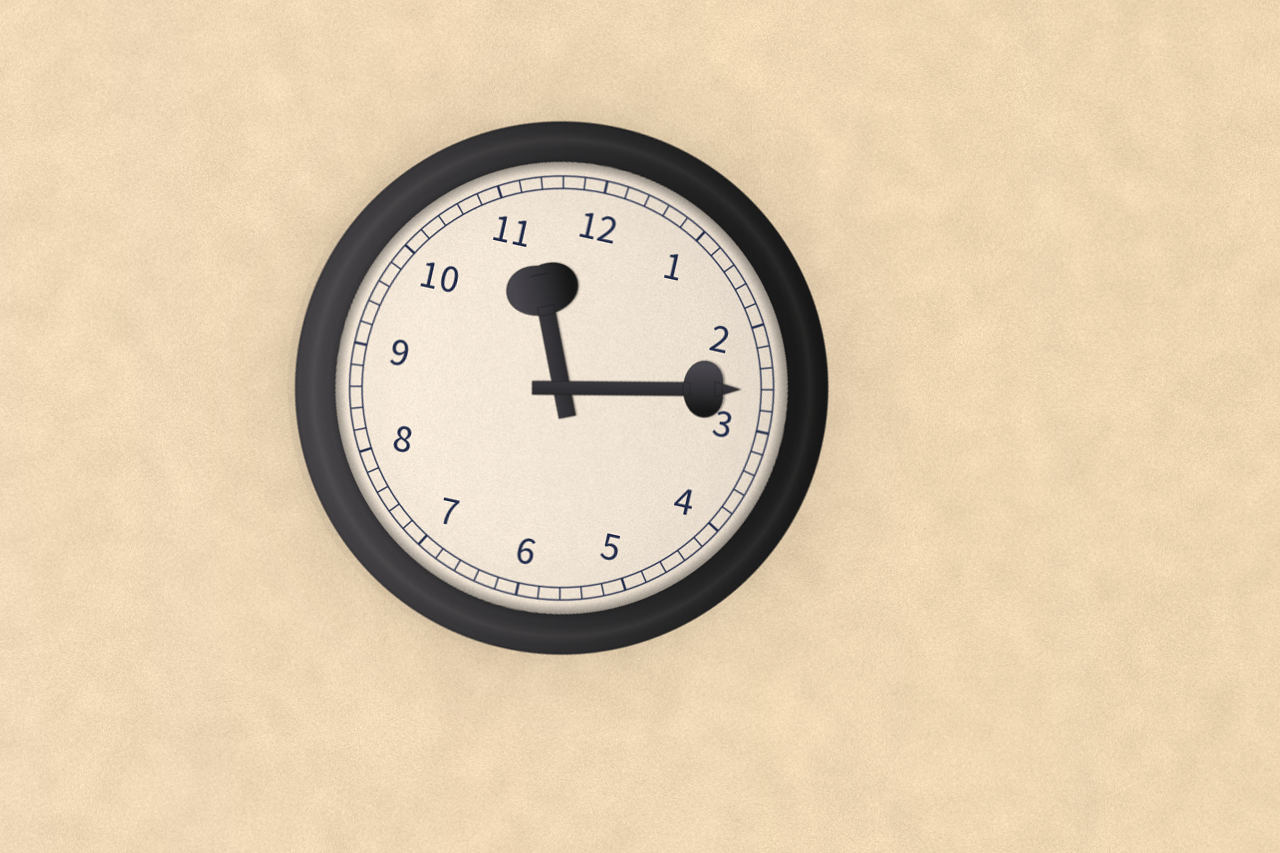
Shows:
{"hour": 11, "minute": 13}
